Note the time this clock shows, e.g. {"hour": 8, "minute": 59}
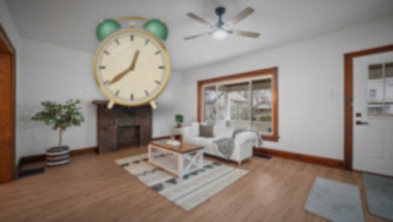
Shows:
{"hour": 12, "minute": 39}
